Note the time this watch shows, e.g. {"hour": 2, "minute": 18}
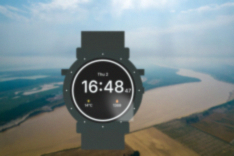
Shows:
{"hour": 16, "minute": 48}
